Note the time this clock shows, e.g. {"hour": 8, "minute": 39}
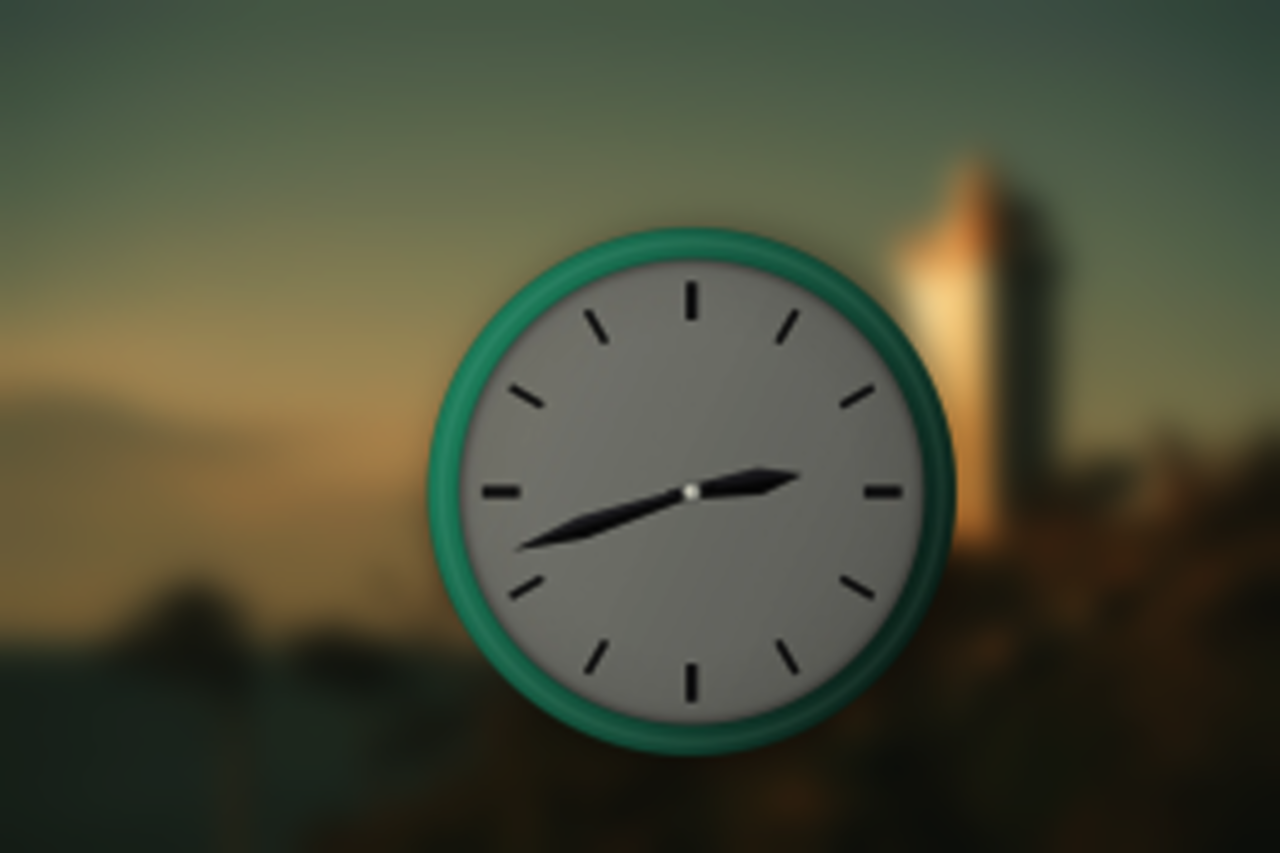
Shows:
{"hour": 2, "minute": 42}
